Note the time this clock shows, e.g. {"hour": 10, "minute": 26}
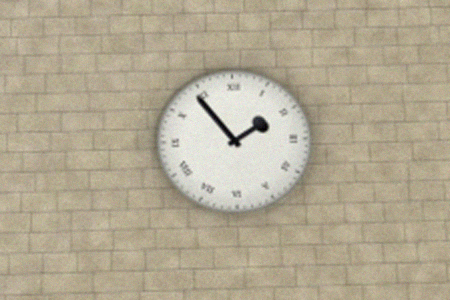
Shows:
{"hour": 1, "minute": 54}
